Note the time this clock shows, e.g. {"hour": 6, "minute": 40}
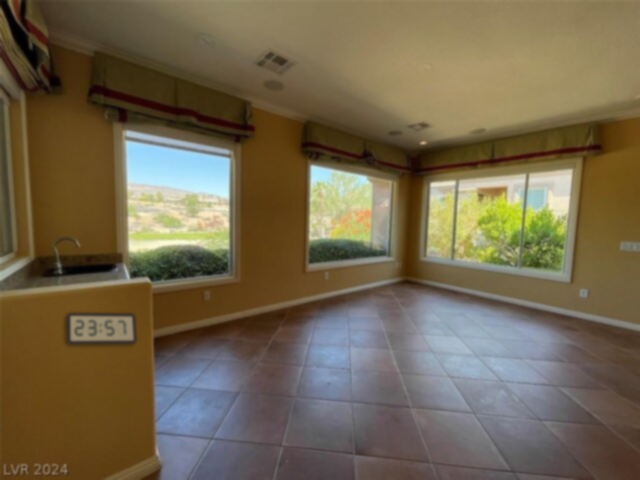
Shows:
{"hour": 23, "minute": 57}
